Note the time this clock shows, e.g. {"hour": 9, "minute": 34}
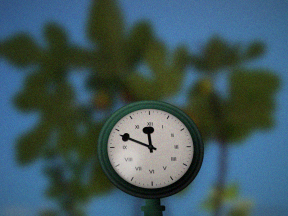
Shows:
{"hour": 11, "minute": 49}
